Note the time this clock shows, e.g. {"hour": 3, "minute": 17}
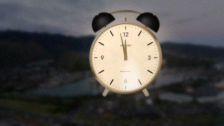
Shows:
{"hour": 11, "minute": 58}
